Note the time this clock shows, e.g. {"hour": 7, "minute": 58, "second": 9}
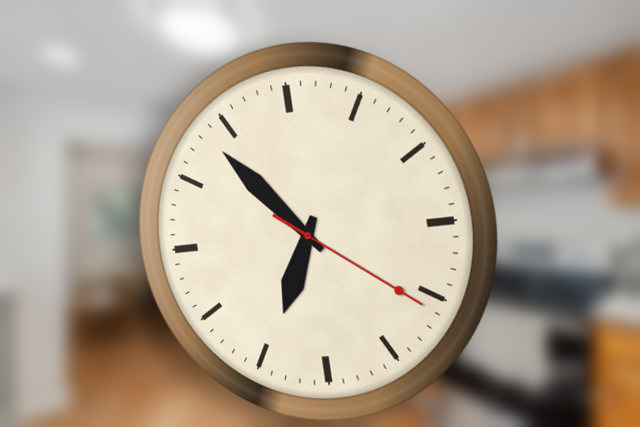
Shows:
{"hour": 6, "minute": 53, "second": 21}
